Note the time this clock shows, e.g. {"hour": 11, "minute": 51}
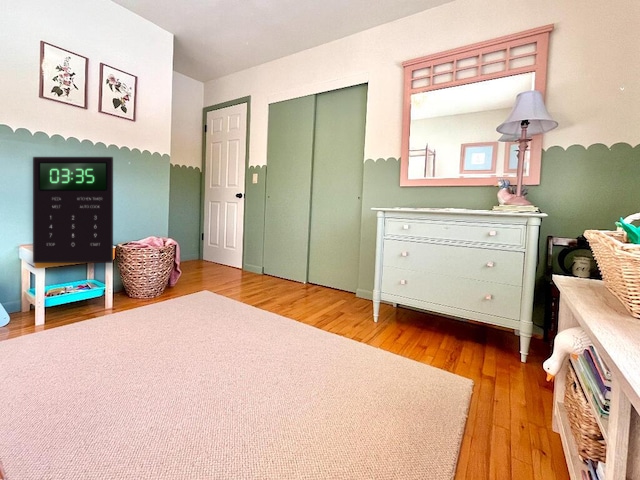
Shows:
{"hour": 3, "minute": 35}
